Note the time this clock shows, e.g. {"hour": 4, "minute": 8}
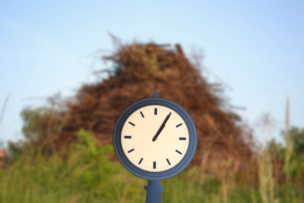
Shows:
{"hour": 1, "minute": 5}
